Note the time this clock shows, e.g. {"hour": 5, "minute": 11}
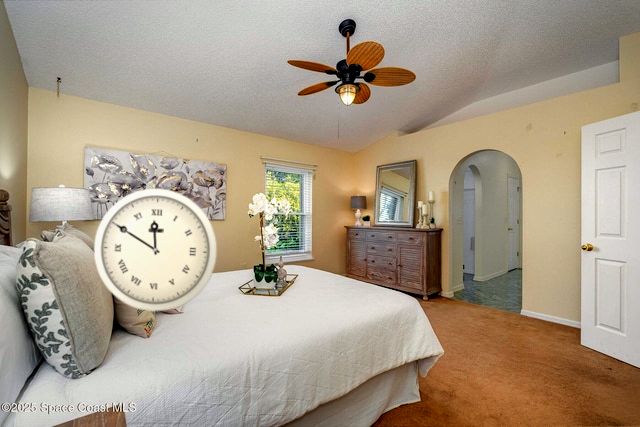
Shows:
{"hour": 11, "minute": 50}
